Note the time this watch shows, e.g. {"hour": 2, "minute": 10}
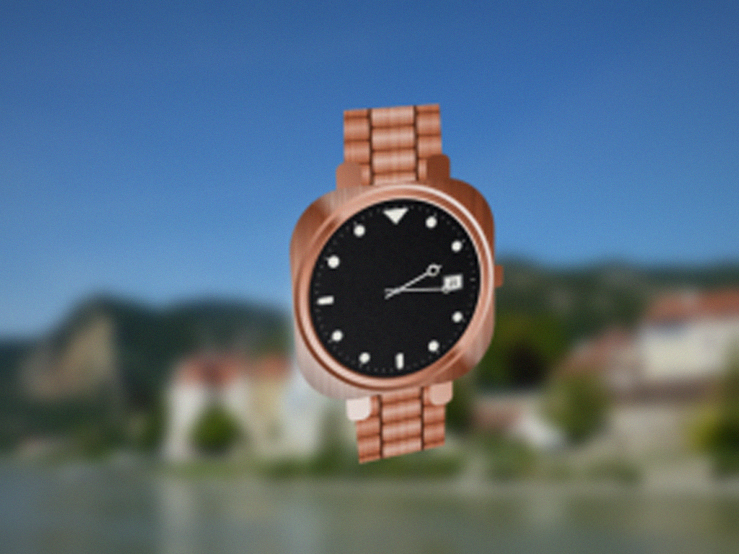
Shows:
{"hour": 2, "minute": 16}
